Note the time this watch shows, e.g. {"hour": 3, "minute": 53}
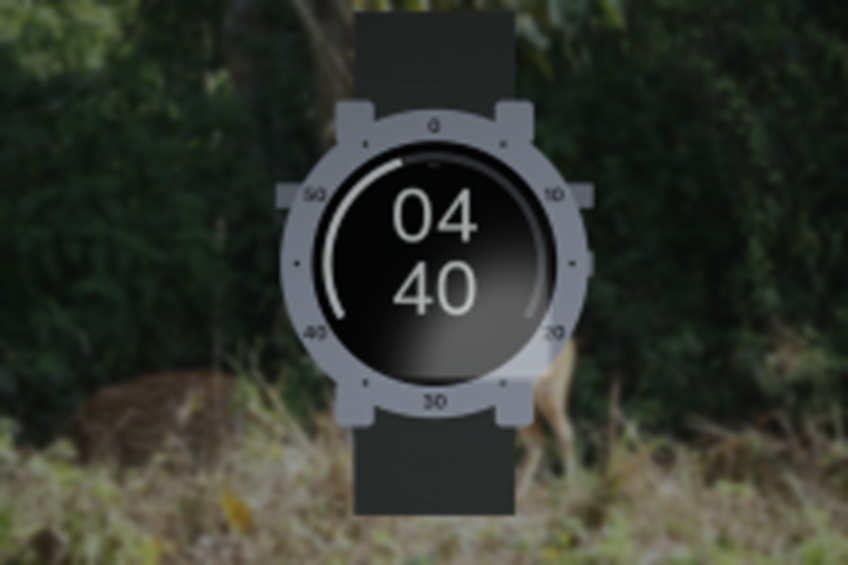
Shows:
{"hour": 4, "minute": 40}
